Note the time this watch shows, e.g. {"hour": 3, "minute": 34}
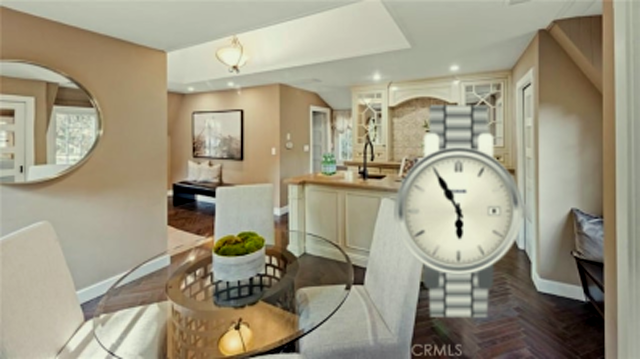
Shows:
{"hour": 5, "minute": 55}
